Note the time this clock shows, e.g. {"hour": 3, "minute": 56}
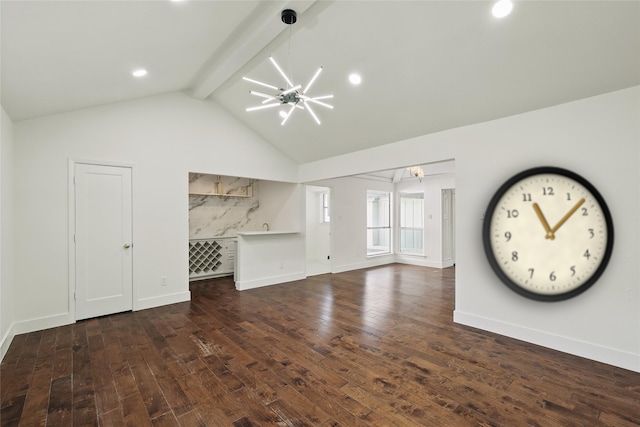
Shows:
{"hour": 11, "minute": 8}
